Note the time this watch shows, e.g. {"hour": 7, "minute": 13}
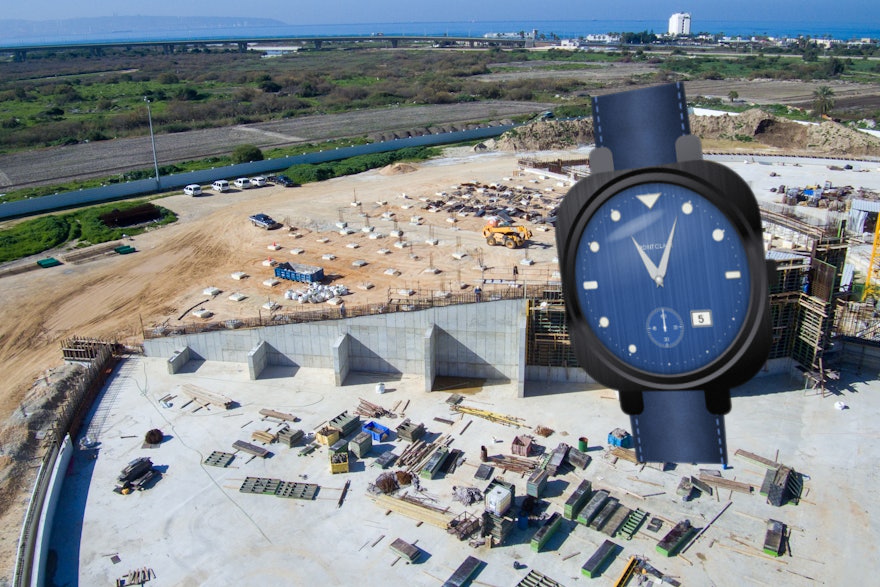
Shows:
{"hour": 11, "minute": 4}
